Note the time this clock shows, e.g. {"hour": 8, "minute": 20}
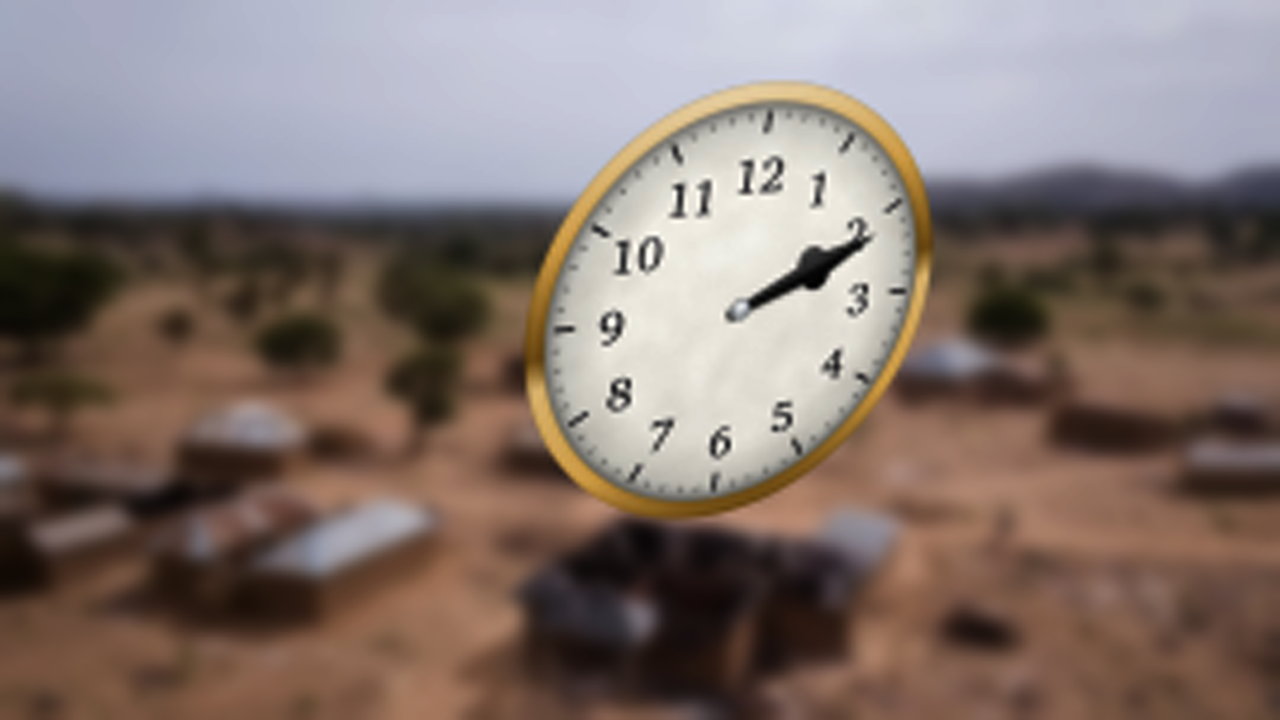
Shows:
{"hour": 2, "minute": 11}
